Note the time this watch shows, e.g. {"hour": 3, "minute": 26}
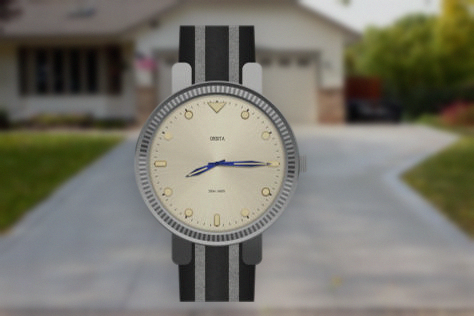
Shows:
{"hour": 8, "minute": 15}
